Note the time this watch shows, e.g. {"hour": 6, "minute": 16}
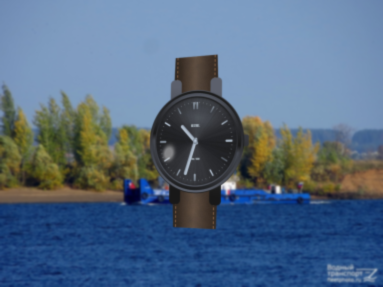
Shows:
{"hour": 10, "minute": 33}
